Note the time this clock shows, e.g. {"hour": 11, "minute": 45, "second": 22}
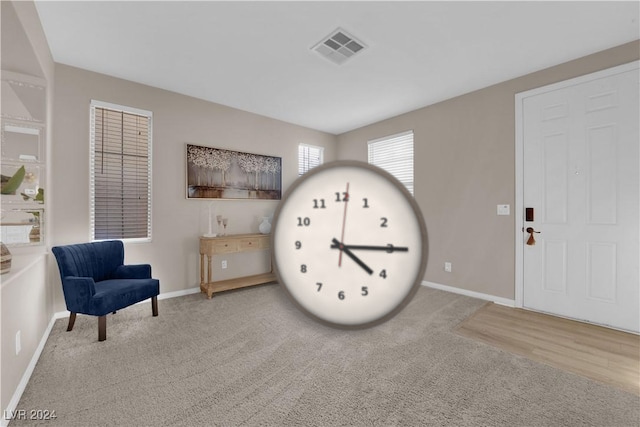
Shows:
{"hour": 4, "minute": 15, "second": 1}
